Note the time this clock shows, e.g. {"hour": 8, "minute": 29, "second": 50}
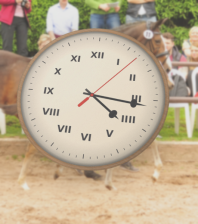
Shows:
{"hour": 4, "minute": 16, "second": 7}
